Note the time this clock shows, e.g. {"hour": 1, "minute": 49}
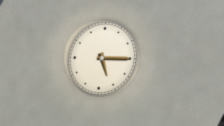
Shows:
{"hour": 5, "minute": 15}
